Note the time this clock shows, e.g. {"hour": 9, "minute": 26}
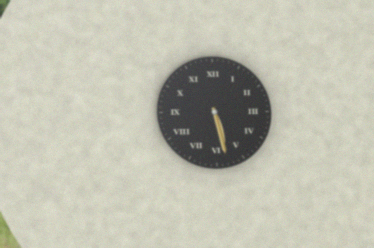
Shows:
{"hour": 5, "minute": 28}
